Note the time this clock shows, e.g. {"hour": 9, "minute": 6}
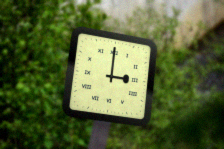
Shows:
{"hour": 3, "minute": 0}
